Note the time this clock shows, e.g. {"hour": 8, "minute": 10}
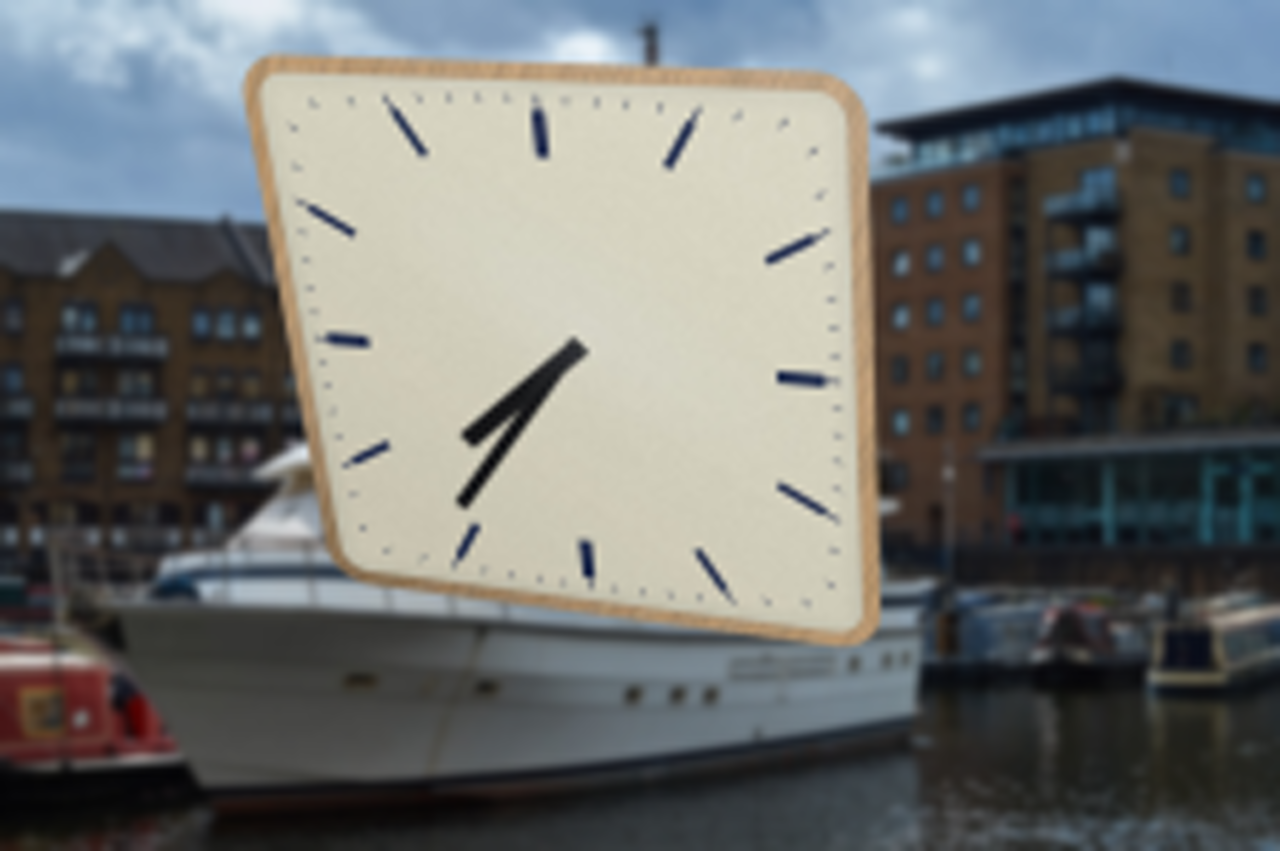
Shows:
{"hour": 7, "minute": 36}
